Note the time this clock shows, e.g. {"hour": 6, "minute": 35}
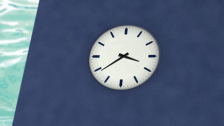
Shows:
{"hour": 3, "minute": 39}
